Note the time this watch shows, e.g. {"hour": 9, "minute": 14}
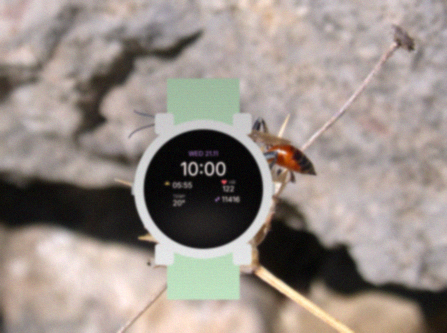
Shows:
{"hour": 10, "minute": 0}
